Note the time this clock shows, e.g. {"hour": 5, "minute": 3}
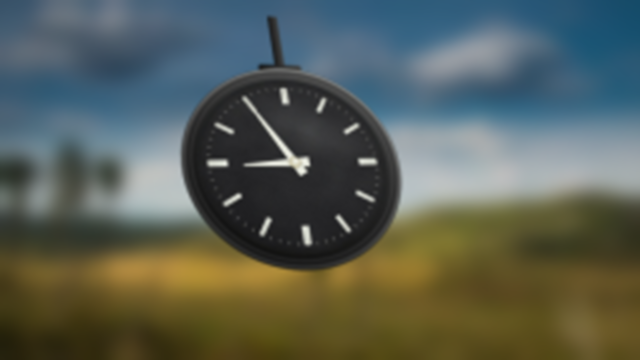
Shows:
{"hour": 8, "minute": 55}
